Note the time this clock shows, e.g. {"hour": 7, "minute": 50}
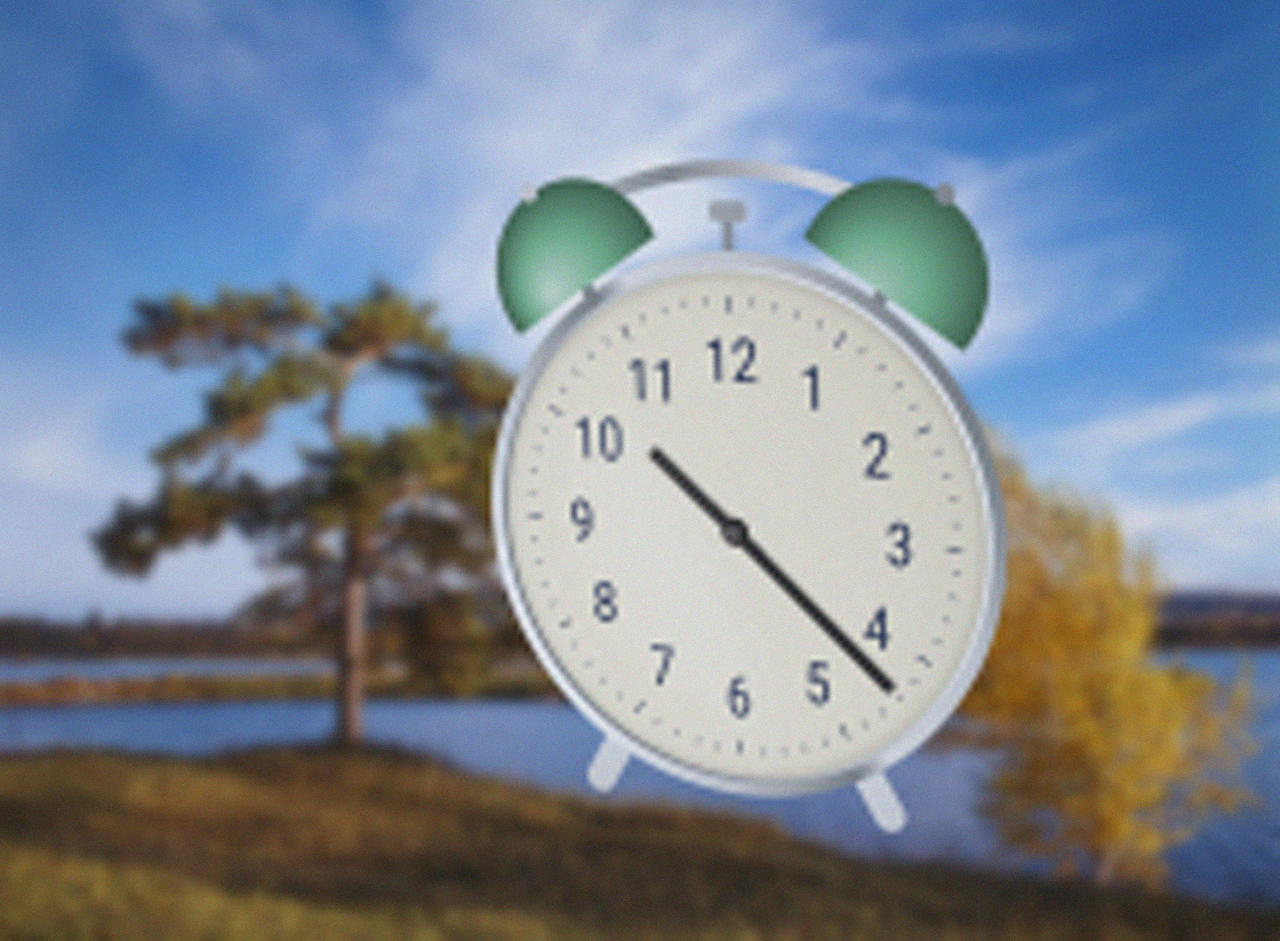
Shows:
{"hour": 10, "minute": 22}
